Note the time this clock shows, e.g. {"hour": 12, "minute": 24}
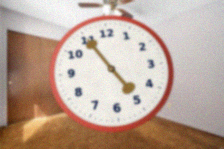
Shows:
{"hour": 4, "minute": 55}
